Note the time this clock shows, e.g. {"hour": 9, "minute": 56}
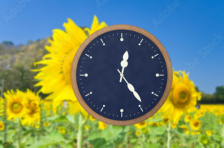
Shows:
{"hour": 12, "minute": 24}
